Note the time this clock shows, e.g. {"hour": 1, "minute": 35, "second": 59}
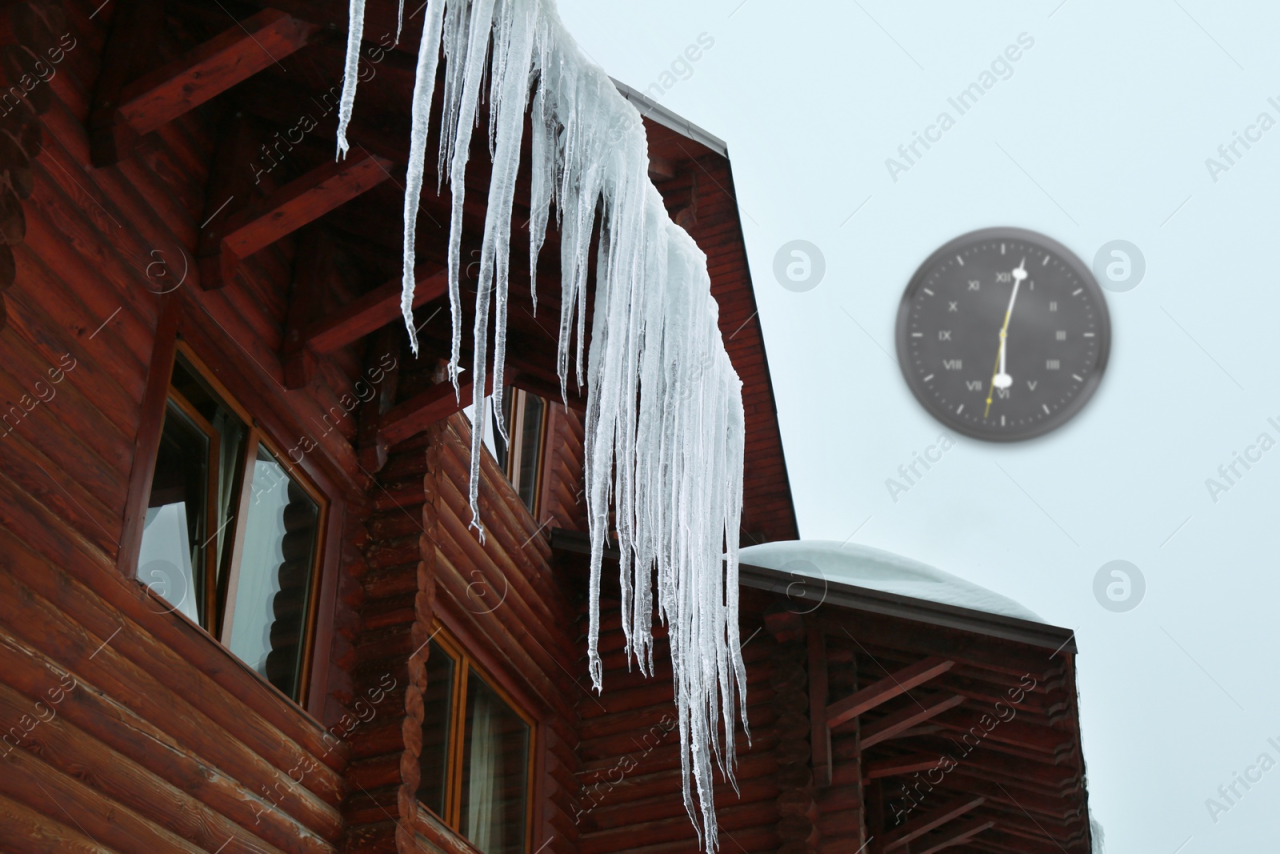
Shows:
{"hour": 6, "minute": 2, "second": 32}
